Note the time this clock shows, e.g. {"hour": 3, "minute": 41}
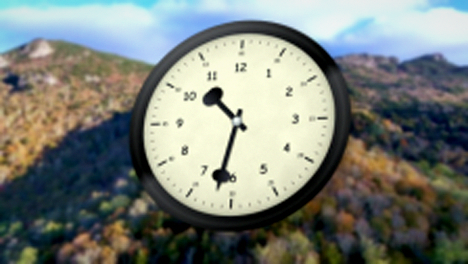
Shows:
{"hour": 10, "minute": 32}
